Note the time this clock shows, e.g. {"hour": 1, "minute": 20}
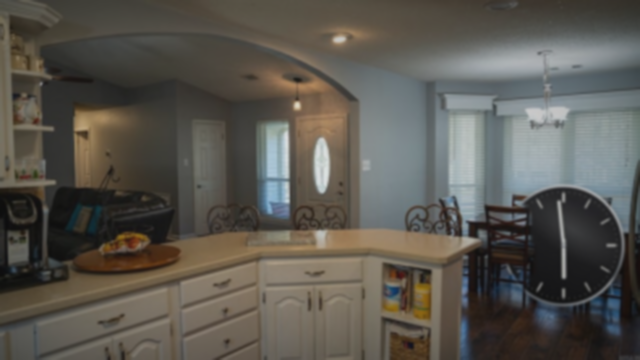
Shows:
{"hour": 5, "minute": 59}
